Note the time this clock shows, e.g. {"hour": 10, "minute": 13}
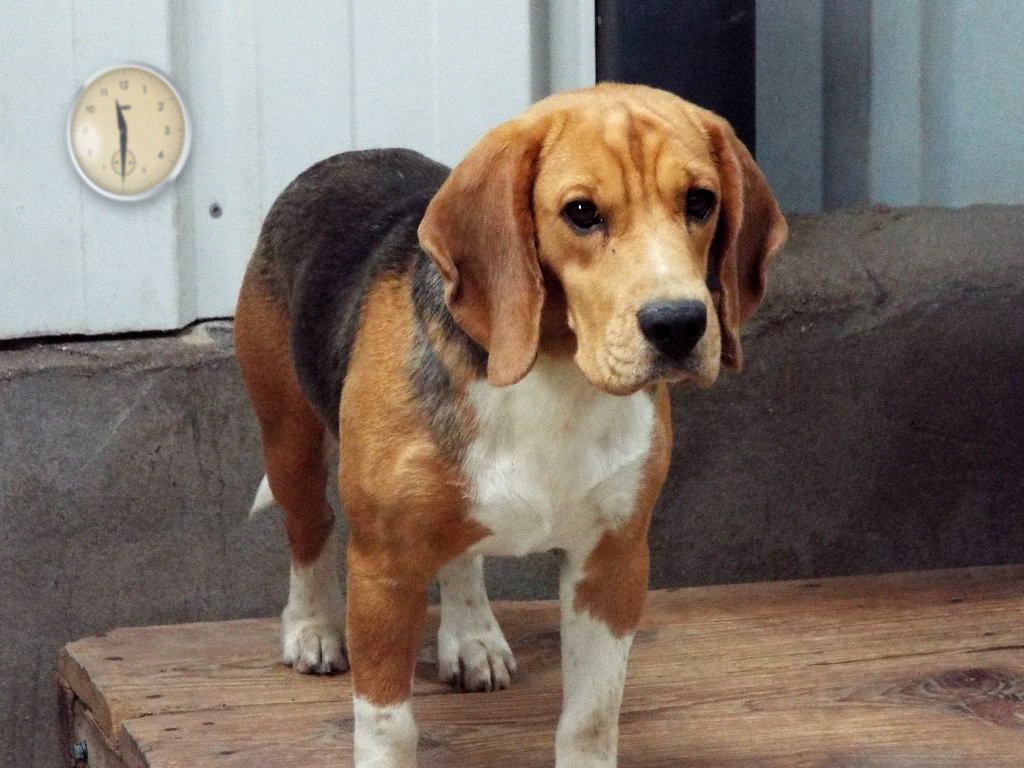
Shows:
{"hour": 11, "minute": 30}
